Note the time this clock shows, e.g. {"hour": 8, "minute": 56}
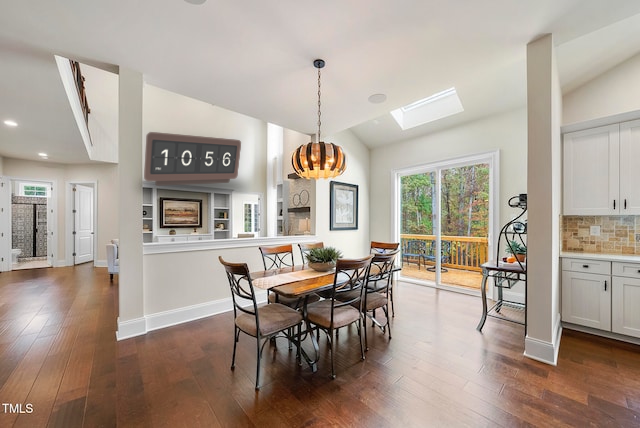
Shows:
{"hour": 10, "minute": 56}
